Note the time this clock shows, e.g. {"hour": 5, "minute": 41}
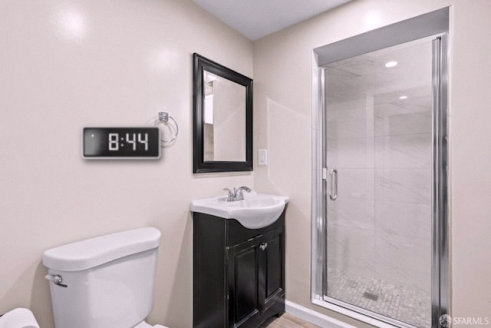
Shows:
{"hour": 8, "minute": 44}
